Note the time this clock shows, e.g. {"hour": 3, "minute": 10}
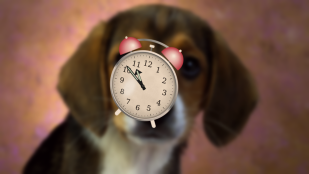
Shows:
{"hour": 10, "minute": 51}
